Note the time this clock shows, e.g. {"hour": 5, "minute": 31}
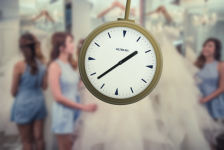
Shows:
{"hour": 1, "minute": 38}
